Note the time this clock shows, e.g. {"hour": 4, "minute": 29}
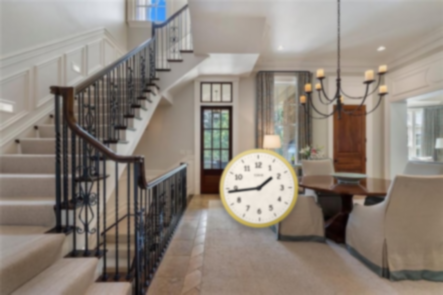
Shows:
{"hour": 1, "minute": 44}
